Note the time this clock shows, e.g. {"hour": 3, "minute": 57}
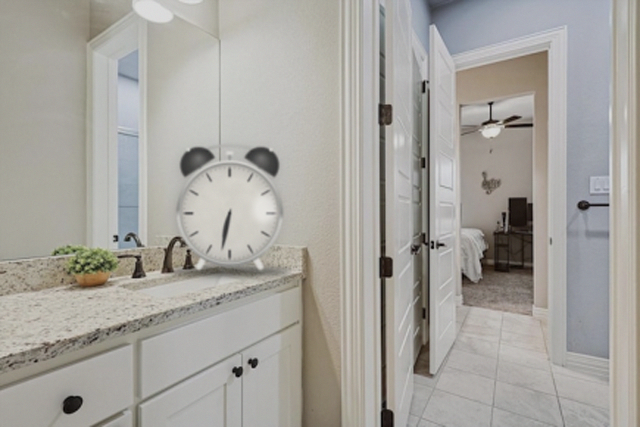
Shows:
{"hour": 6, "minute": 32}
